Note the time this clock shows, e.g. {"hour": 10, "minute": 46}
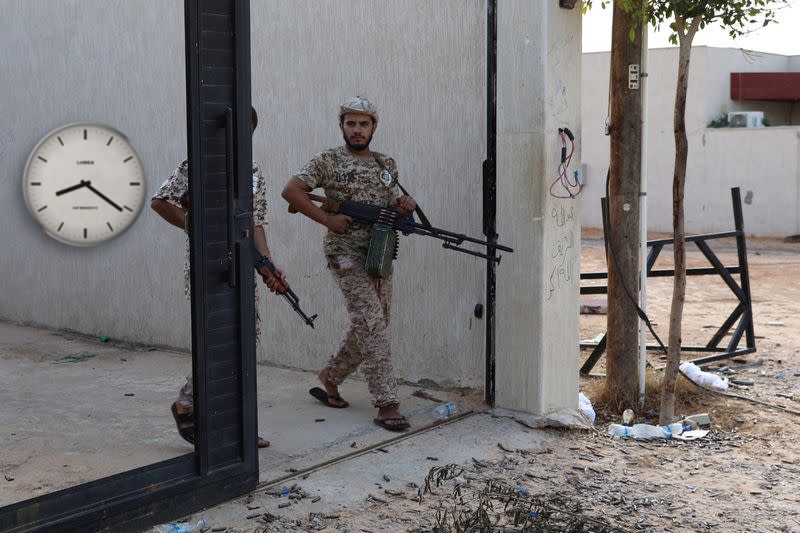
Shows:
{"hour": 8, "minute": 21}
